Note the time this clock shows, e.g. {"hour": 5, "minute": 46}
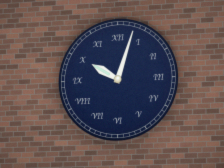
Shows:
{"hour": 10, "minute": 3}
